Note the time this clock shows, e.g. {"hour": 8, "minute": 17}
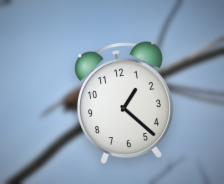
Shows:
{"hour": 1, "minute": 23}
